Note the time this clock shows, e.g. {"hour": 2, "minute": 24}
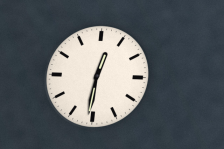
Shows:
{"hour": 12, "minute": 31}
